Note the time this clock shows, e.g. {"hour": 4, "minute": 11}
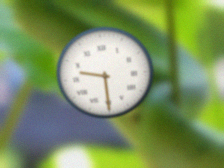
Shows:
{"hour": 9, "minute": 30}
